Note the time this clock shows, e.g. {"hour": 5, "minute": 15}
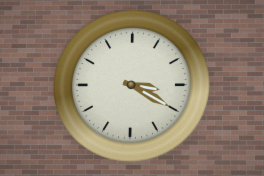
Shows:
{"hour": 3, "minute": 20}
